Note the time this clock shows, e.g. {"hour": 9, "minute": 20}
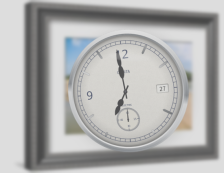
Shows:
{"hour": 6, "minute": 59}
